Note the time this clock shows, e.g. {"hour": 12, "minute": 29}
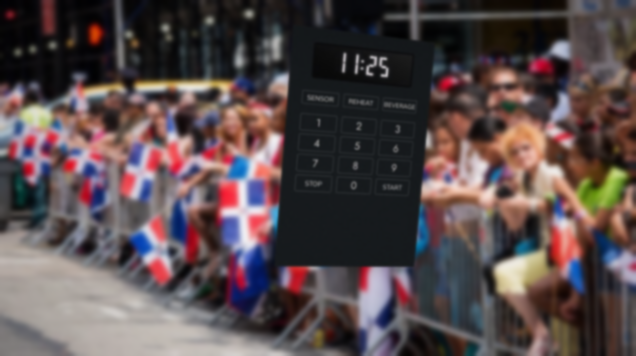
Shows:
{"hour": 11, "minute": 25}
